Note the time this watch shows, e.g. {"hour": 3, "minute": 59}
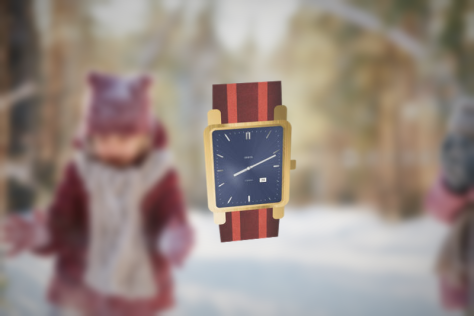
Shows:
{"hour": 8, "minute": 11}
